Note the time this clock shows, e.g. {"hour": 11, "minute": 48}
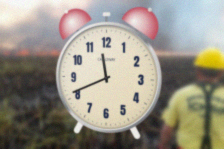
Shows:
{"hour": 11, "minute": 41}
